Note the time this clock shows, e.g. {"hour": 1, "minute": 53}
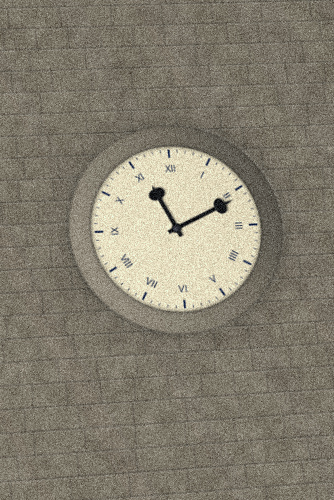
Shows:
{"hour": 11, "minute": 11}
